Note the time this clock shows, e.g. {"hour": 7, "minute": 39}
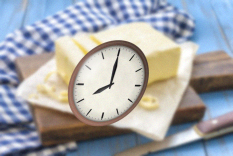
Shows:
{"hour": 8, "minute": 0}
